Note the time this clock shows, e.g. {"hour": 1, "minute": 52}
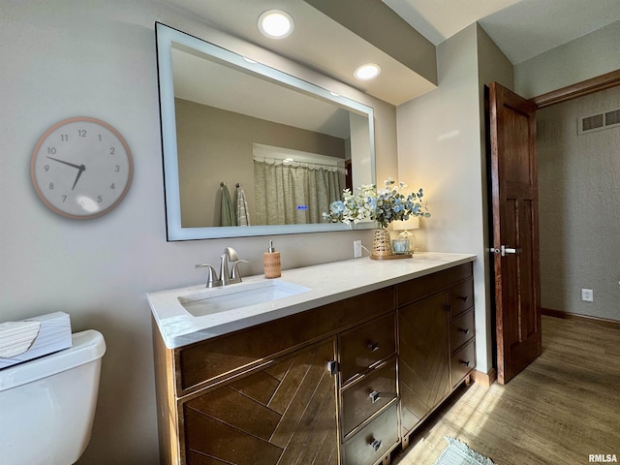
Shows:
{"hour": 6, "minute": 48}
